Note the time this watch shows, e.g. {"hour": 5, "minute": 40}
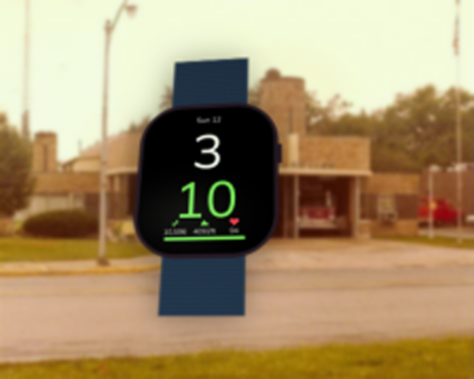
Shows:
{"hour": 3, "minute": 10}
